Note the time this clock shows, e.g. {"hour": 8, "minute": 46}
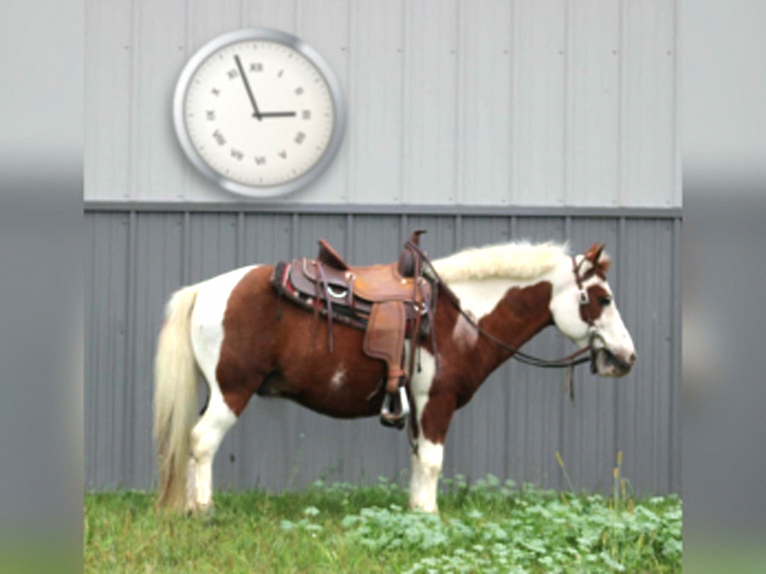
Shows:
{"hour": 2, "minute": 57}
